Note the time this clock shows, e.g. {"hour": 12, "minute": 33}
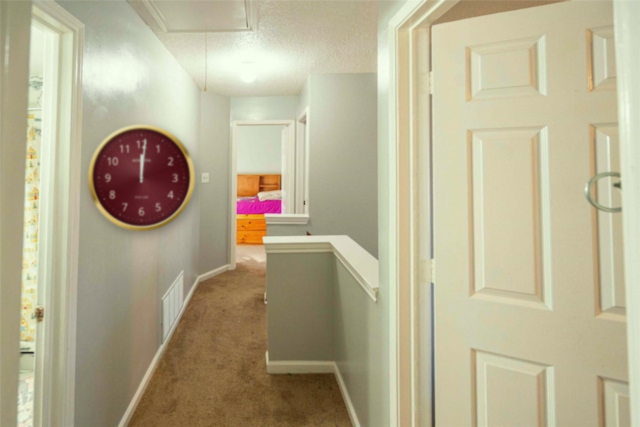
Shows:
{"hour": 12, "minute": 1}
